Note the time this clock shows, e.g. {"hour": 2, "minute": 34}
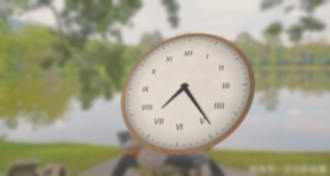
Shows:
{"hour": 7, "minute": 24}
